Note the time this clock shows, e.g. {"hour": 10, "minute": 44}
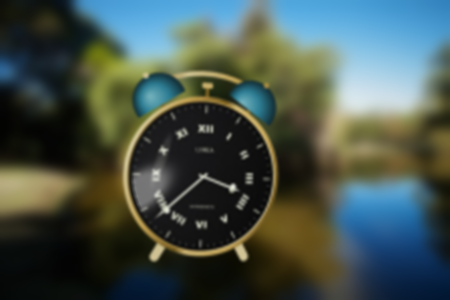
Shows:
{"hour": 3, "minute": 38}
